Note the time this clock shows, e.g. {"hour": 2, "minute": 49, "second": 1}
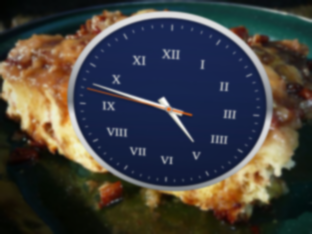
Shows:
{"hour": 4, "minute": 47, "second": 47}
